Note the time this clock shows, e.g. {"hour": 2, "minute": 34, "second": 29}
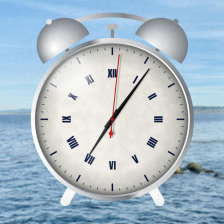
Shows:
{"hour": 7, "minute": 6, "second": 1}
